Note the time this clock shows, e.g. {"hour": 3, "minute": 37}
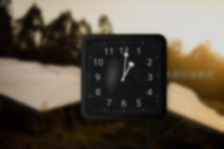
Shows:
{"hour": 1, "minute": 1}
